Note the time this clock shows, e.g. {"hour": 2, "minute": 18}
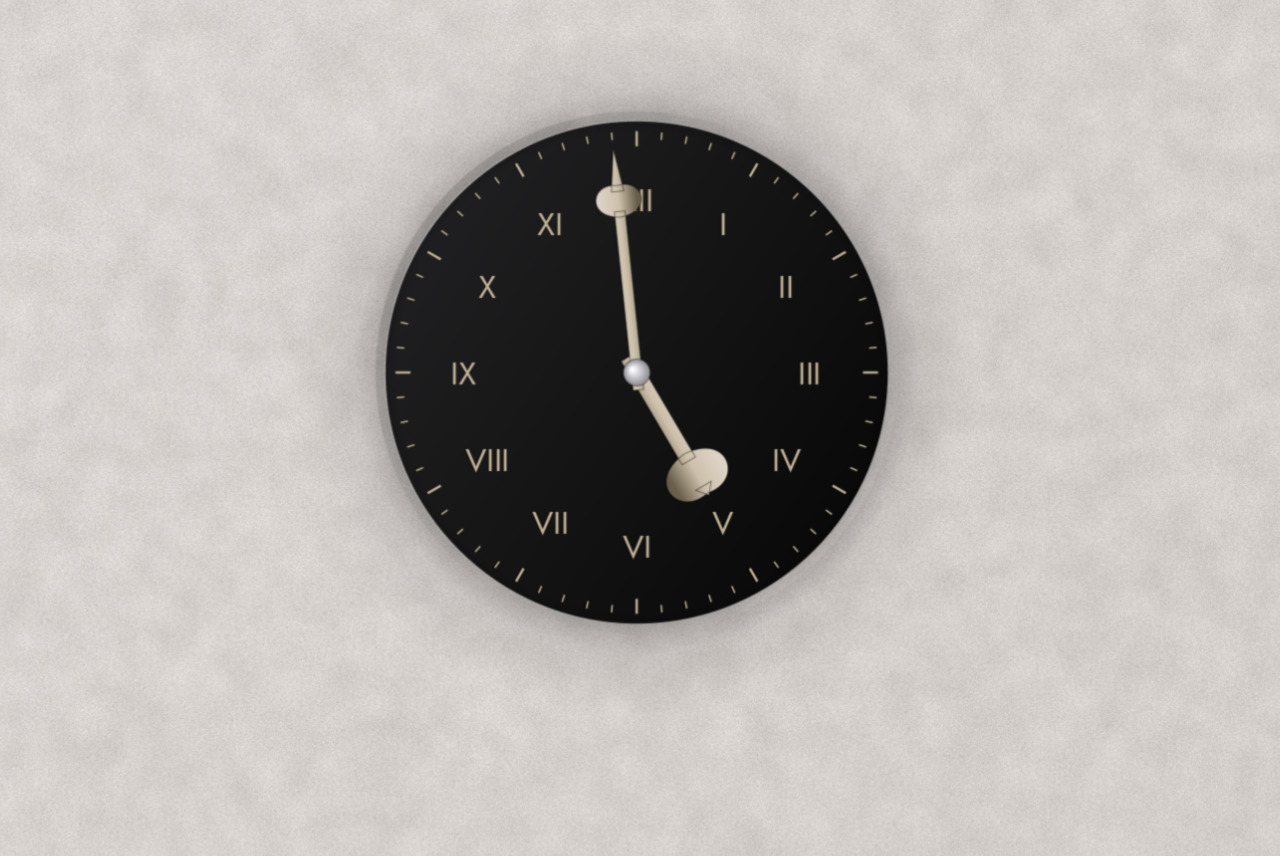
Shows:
{"hour": 4, "minute": 59}
